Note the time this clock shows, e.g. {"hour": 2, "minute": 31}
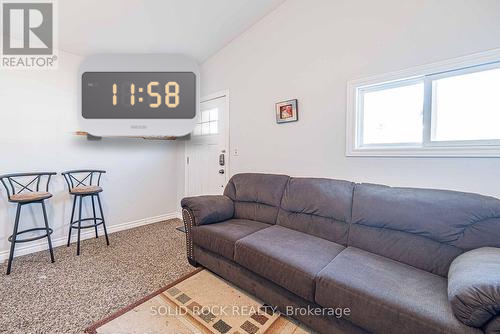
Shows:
{"hour": 11, "minute": 58}
